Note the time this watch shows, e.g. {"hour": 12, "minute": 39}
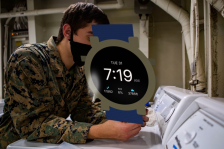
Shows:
{"hour": 7, "minute": 19}
